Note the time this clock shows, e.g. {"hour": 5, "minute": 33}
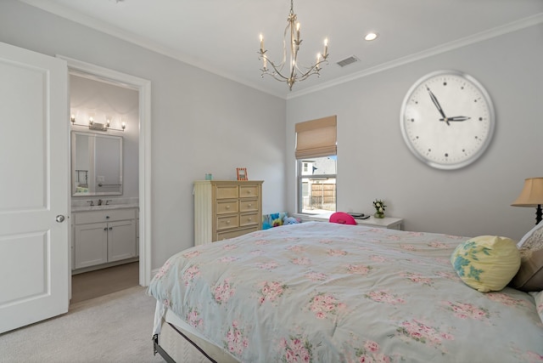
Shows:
{"hour": 2, "minute": 55}
